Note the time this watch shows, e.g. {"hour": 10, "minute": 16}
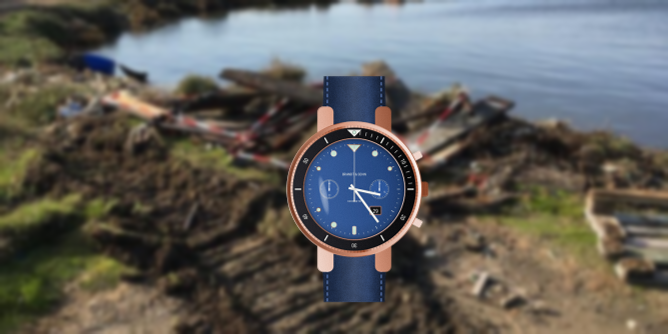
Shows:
{"hour": 3, "minute": 24}
